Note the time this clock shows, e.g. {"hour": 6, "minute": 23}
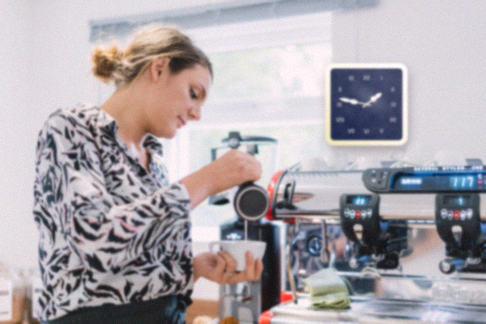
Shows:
{"hour": 1, "minute": 47}
